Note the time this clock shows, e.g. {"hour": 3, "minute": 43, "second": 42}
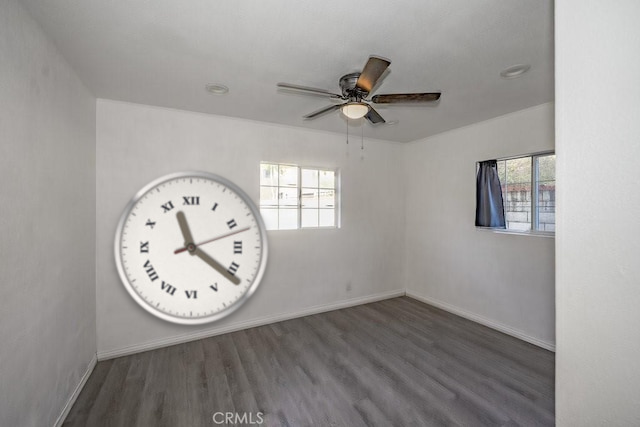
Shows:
{"hour": 11, "minute": 21, "second": 12}
